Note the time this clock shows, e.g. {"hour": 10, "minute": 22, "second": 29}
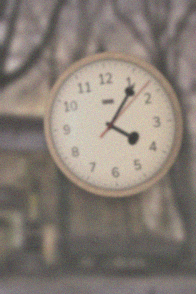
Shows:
{"hour": 4, "minute": 6, "second": 8}
